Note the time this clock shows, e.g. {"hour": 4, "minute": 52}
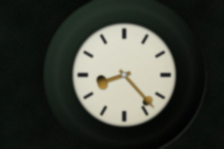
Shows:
{"hour": 8, "minute": 23}
